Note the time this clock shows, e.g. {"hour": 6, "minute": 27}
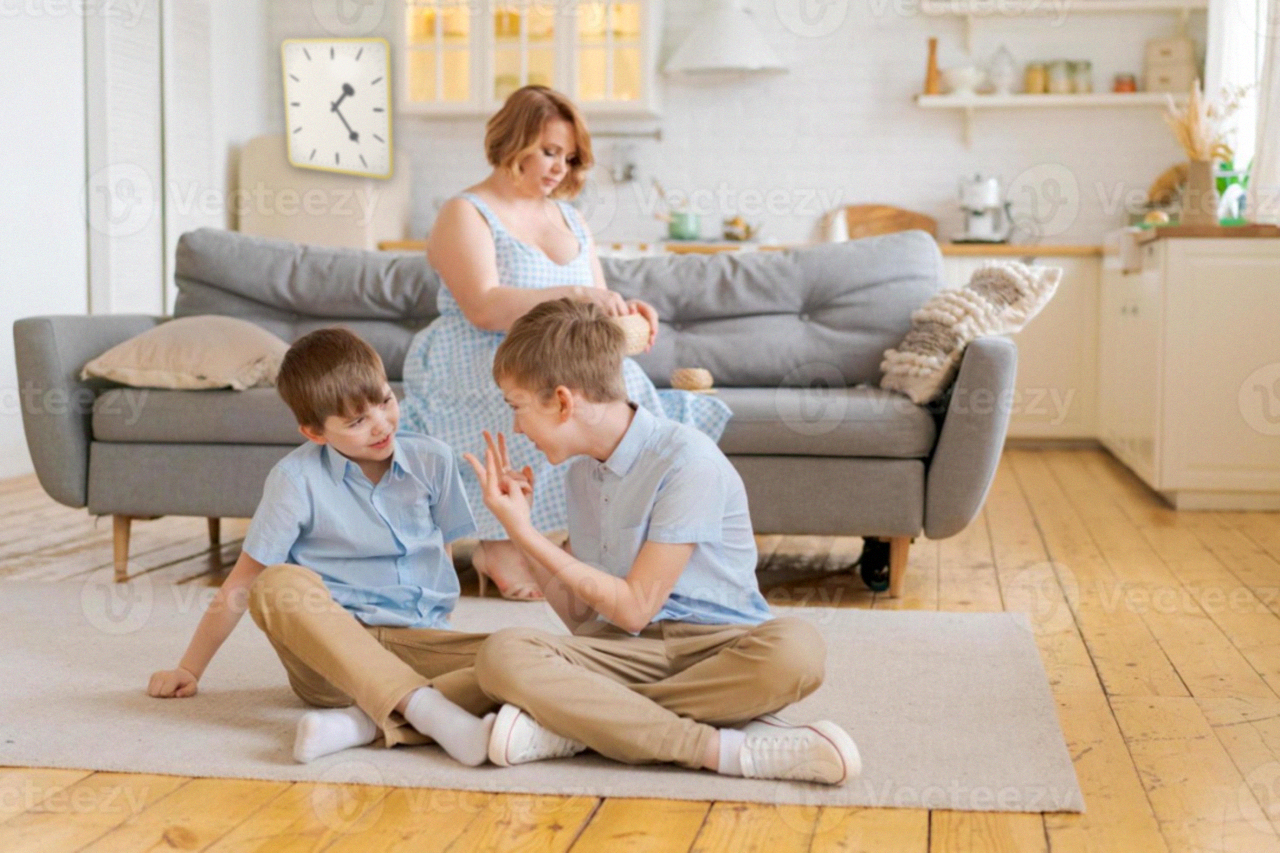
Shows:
{"hour": 1, "minute": 24}
